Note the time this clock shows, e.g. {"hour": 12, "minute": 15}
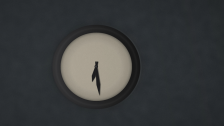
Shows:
{"hour": 6, "minute": 29}
